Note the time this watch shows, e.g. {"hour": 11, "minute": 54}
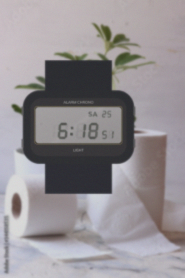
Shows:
{"hour": 6, "minute": 18}
